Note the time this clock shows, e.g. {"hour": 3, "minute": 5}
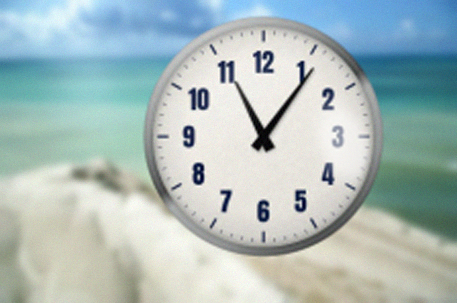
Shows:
{"hour": 11, "minute": 6}
